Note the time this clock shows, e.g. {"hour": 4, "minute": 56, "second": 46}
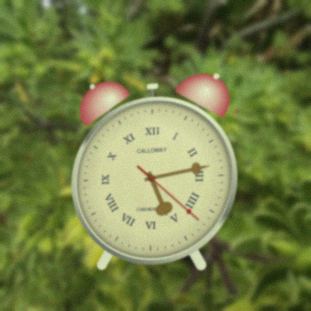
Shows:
{"hour": 5, "minute": 13, "second": 22}
